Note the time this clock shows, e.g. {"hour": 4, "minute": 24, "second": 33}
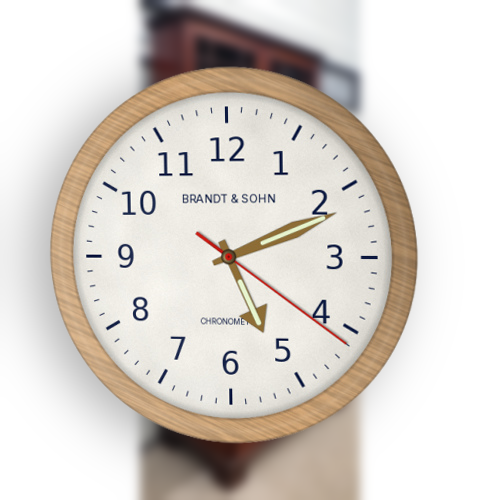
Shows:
{"hour": 5, "minute": 11, "second": 21}
